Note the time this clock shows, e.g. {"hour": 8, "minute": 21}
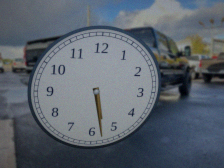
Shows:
{"hour": 5, "minute": 28}
